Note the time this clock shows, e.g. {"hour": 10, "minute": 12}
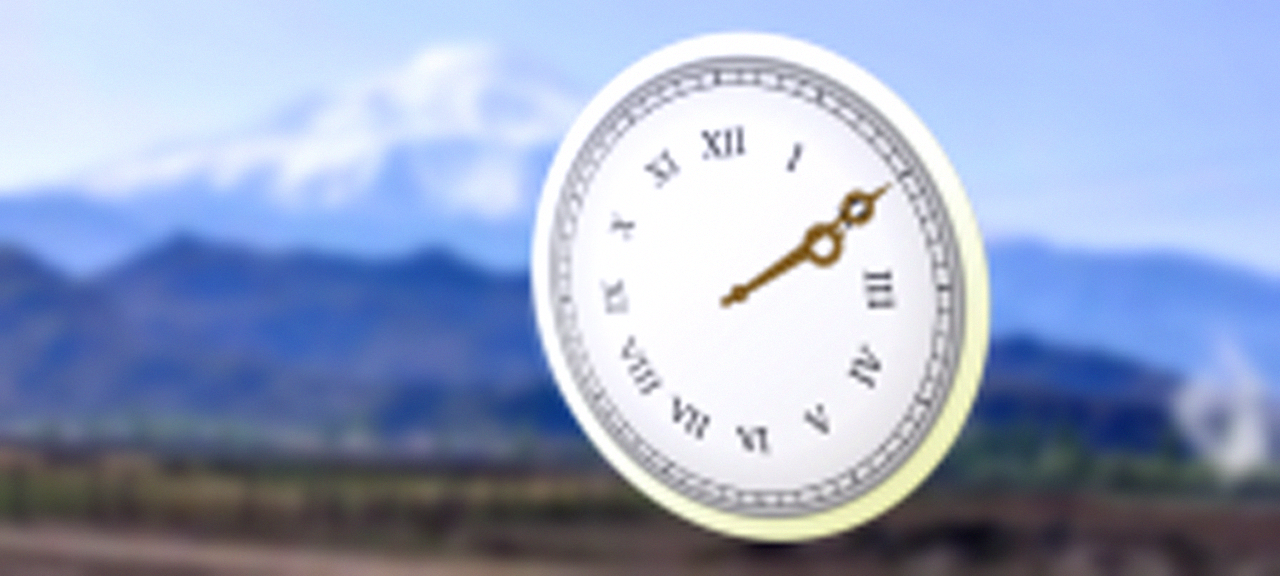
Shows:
{"hour": 2, "minute": 10}
